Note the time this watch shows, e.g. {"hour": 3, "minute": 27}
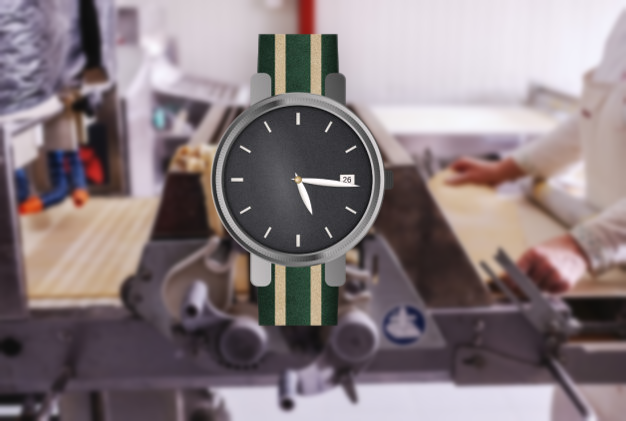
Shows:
{"hour": 5, "minute": 16}
